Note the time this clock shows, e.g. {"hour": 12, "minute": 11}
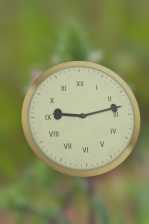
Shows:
{"hour": 9, "minute": 13}
